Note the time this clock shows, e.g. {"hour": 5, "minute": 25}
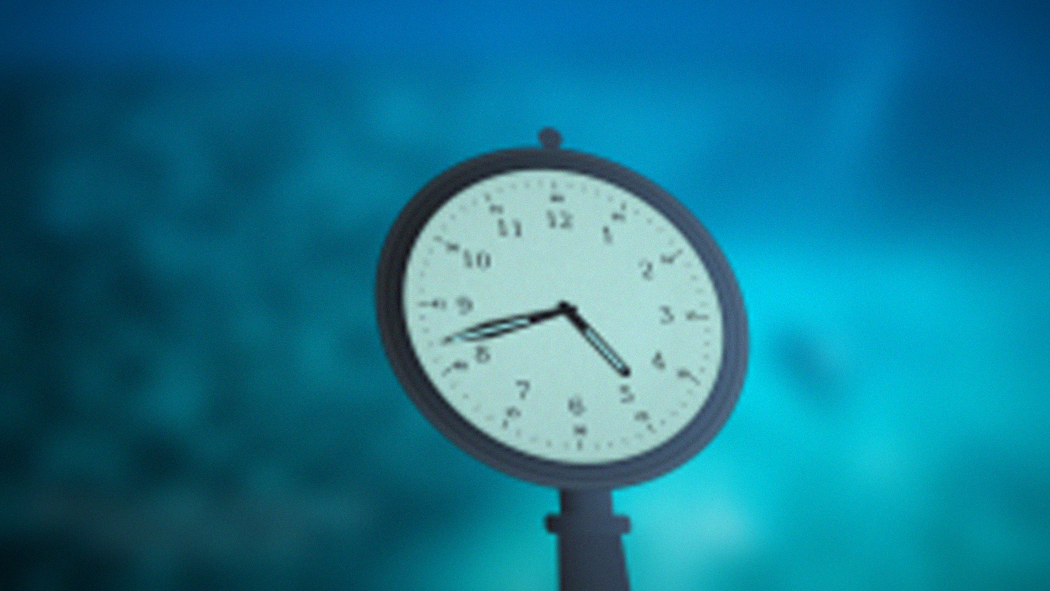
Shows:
{"hour": 4, "minute": 42}
